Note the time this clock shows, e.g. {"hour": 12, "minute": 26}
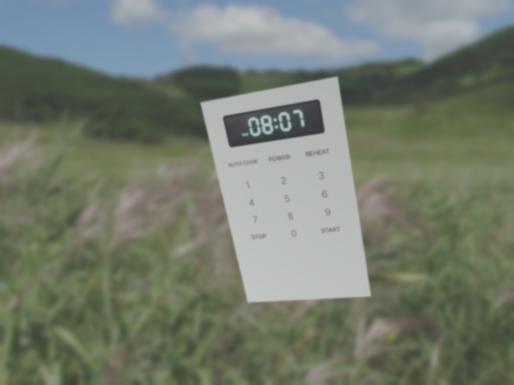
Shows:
{"hour": 8, "minute": 7}
